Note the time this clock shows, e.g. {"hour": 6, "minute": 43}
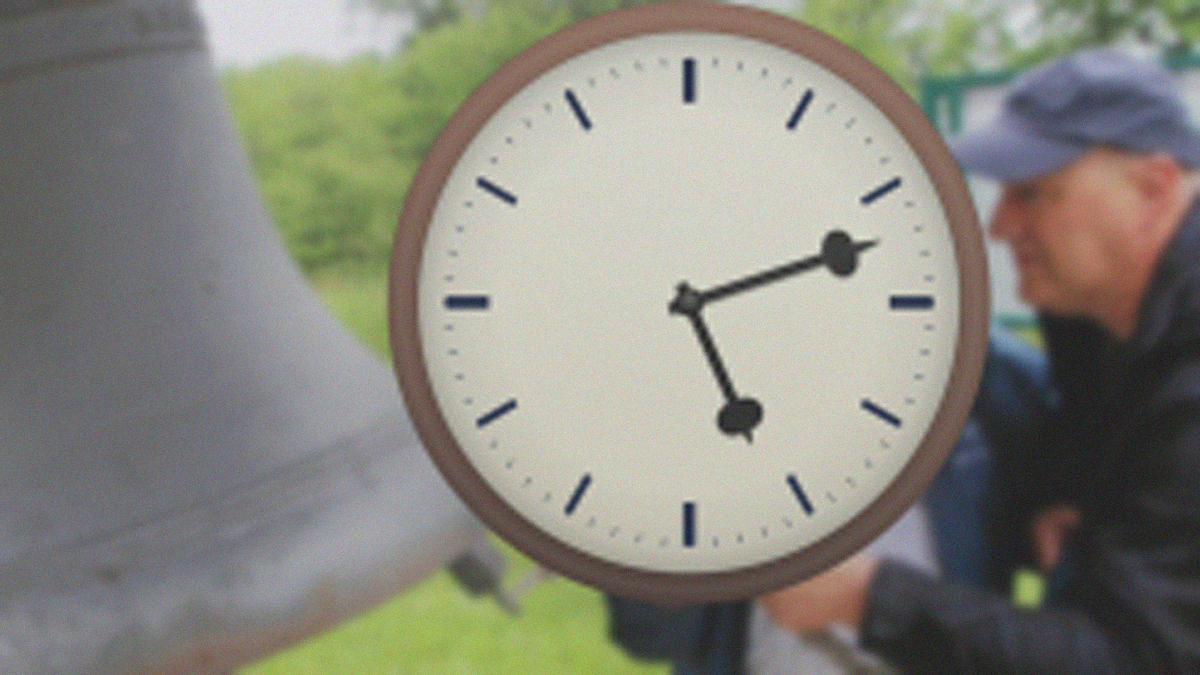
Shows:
{"hour": 5, "minute": 12}
